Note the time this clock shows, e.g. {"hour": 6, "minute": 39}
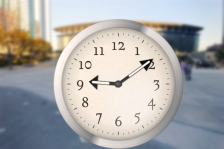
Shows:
{"hour": 9, "minute": 9}
